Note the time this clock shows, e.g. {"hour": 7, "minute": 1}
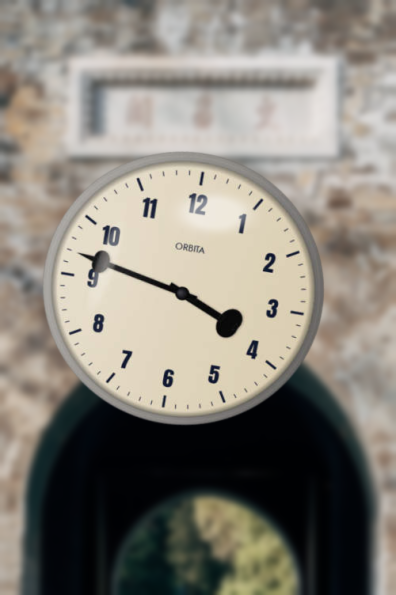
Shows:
{"hour": 3, "minute": 47}
